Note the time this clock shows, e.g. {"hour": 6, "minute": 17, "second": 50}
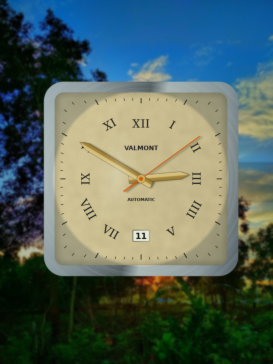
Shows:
{"hour": 2, "minute": 50, "second": 9}
